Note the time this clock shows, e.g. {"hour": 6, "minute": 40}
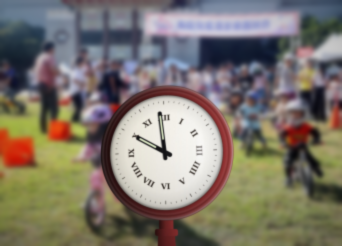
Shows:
{"hour": 9, "minute": 59}
